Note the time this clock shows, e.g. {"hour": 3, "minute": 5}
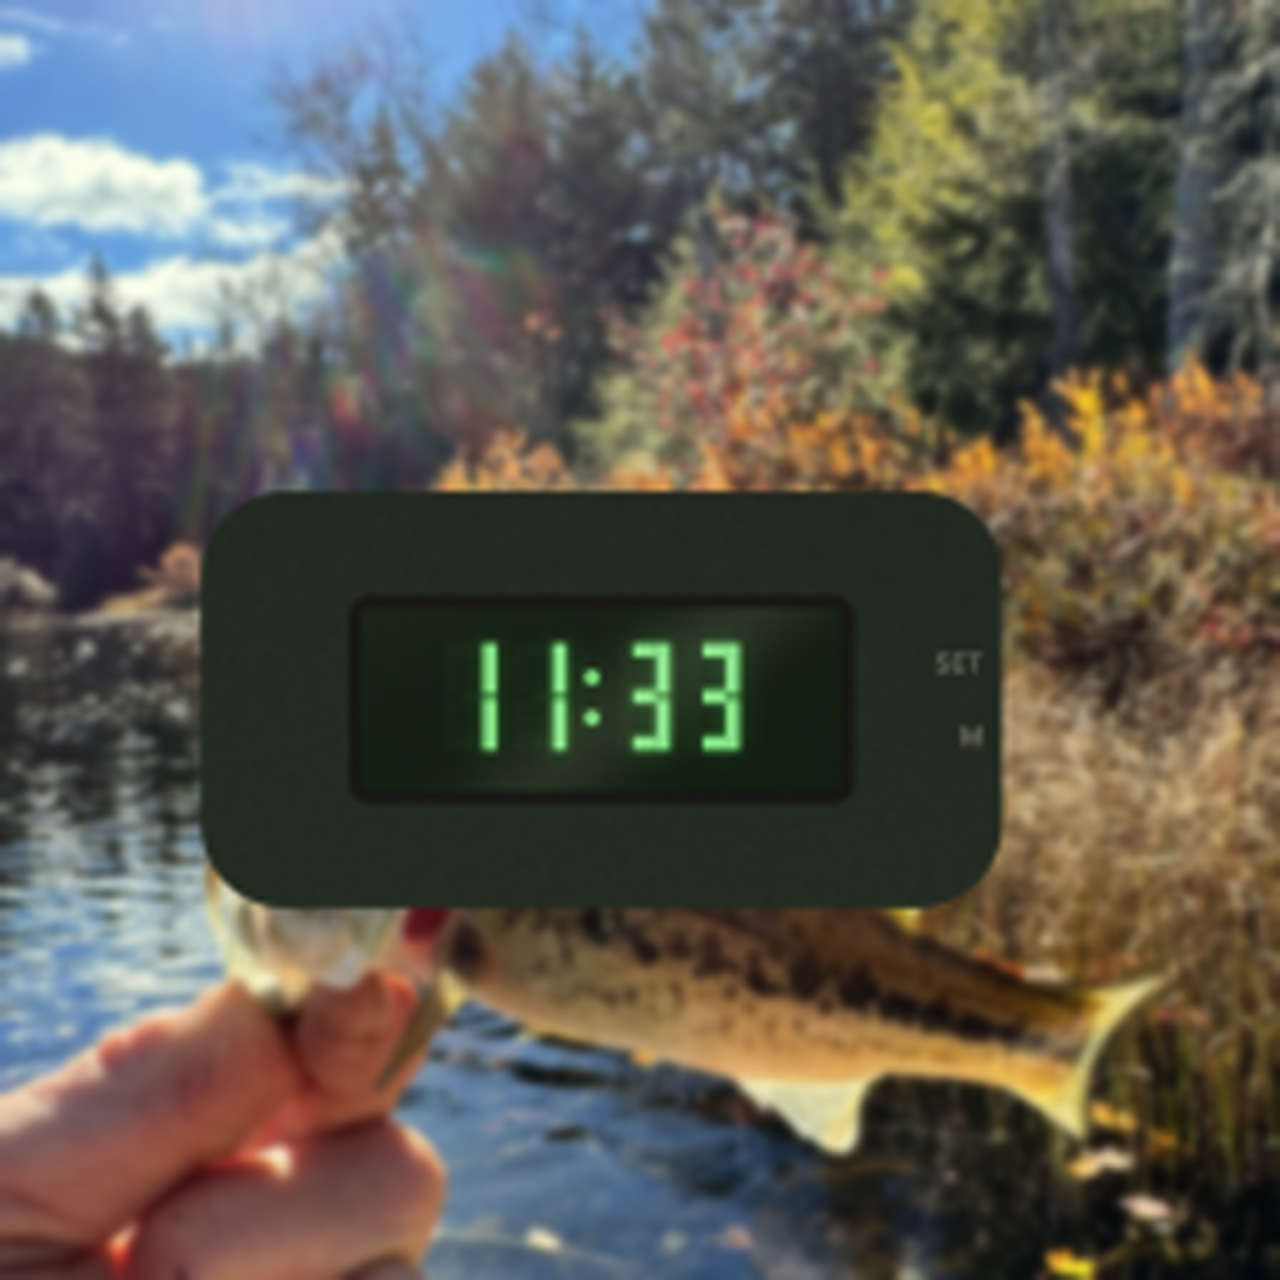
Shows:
{"hour": 11, "minute": 33}
